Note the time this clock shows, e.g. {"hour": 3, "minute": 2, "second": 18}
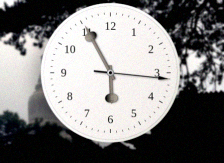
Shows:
{"hour": 5, "minute": 55, "second": 16}
